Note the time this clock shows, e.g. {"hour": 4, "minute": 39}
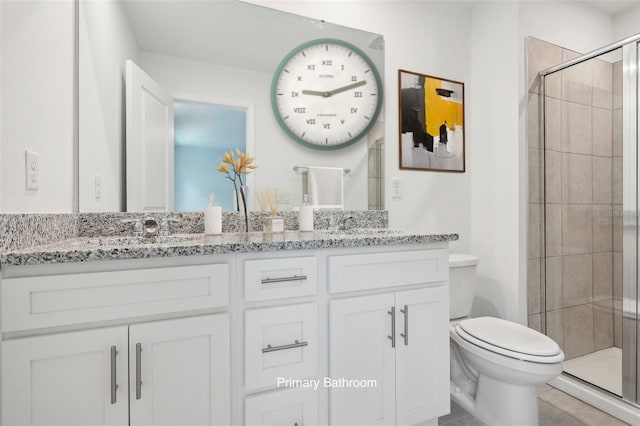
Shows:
{"hour": 9, "minute": 12}
